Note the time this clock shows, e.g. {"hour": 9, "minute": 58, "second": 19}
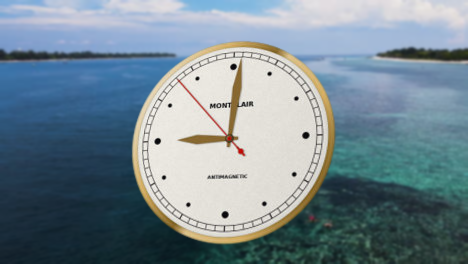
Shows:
{"hour": 9, "minute": 0, "second": 53}
